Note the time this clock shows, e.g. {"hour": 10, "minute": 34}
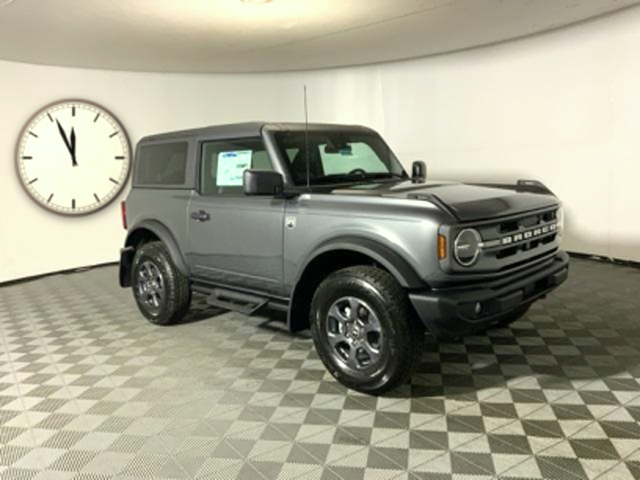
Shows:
{"hour": 11, "minute": 56}
